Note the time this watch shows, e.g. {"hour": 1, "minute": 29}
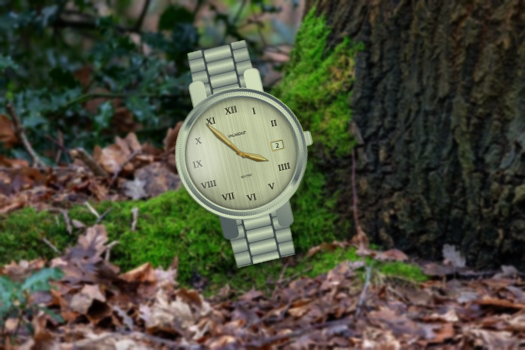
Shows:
{"hour": 3, "minute": 54}
